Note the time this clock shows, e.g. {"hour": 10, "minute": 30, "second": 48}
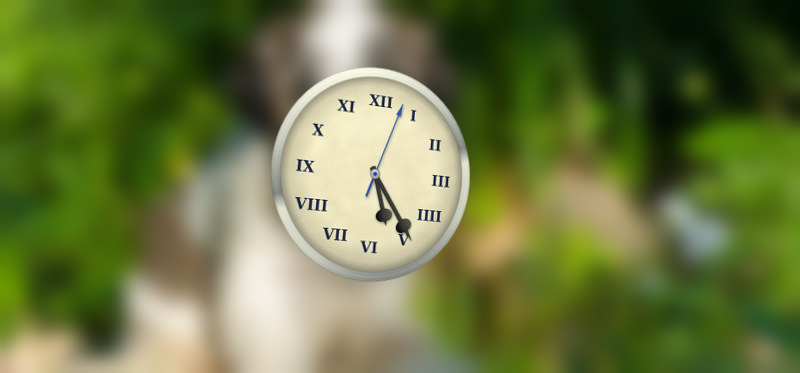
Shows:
{"hour": 5, "minute": 24, "second": 3}
